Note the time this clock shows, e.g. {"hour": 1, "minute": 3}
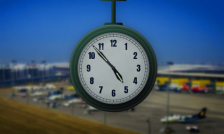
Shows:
{"hour": 4, "minute": 53}
